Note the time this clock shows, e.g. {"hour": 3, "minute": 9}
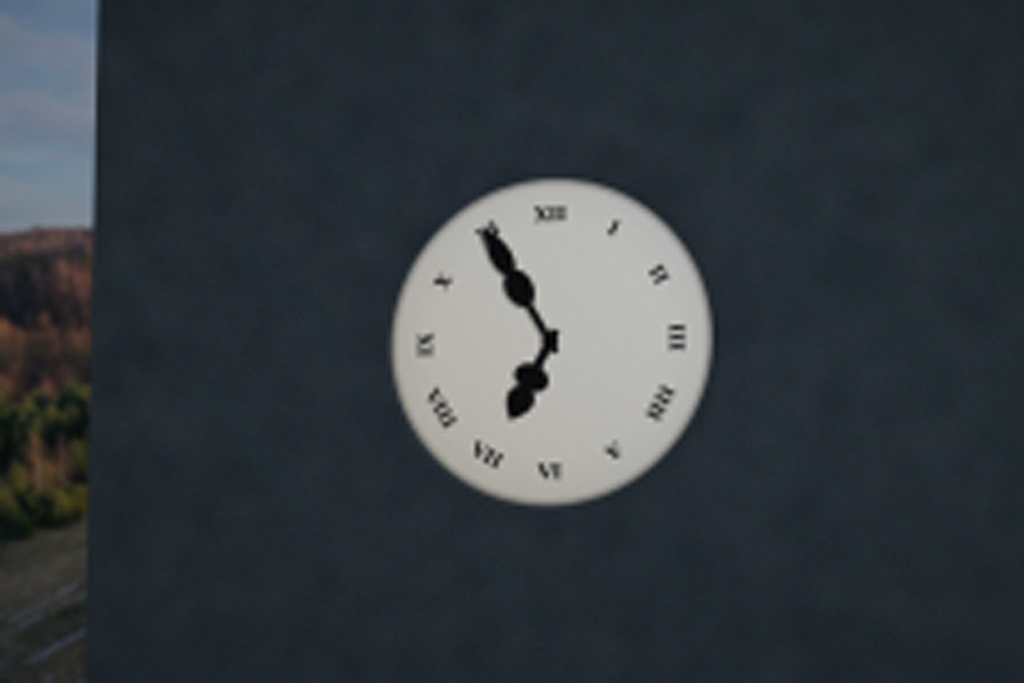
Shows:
{"hour": 6, "minute": 55}
